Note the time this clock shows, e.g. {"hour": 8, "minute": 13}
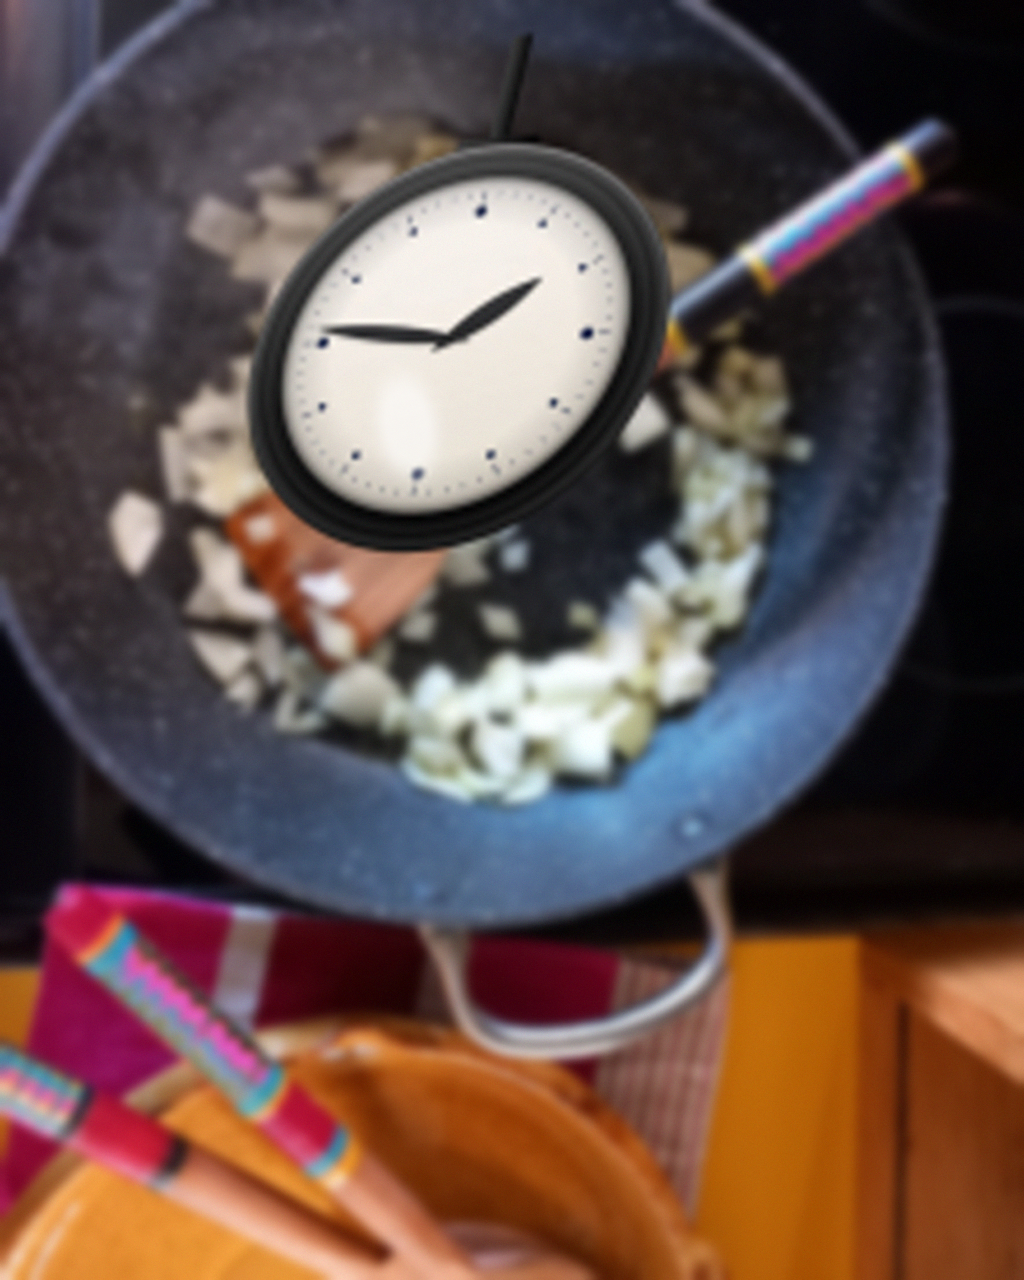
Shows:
{"hour": 1, "minute": 46}
